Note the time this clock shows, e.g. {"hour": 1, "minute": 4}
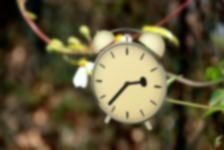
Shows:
{"hour": 2, "minute": 37}
